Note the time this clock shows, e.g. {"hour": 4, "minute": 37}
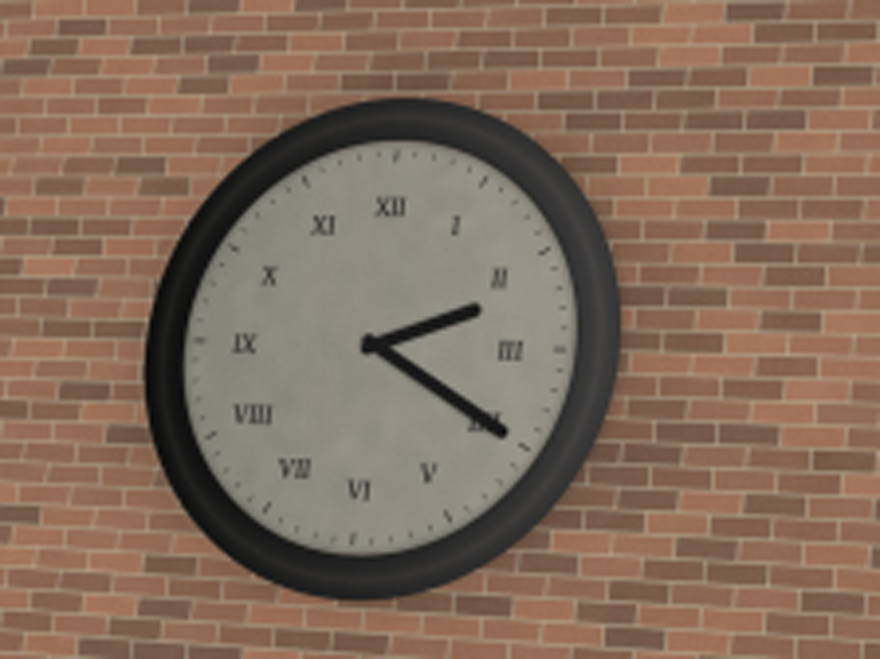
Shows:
{"hour": 2, "minute": 20}
